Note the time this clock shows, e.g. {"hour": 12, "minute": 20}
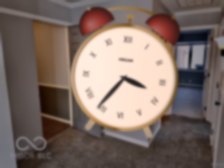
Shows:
{"hour": 3, "minute": 36}
